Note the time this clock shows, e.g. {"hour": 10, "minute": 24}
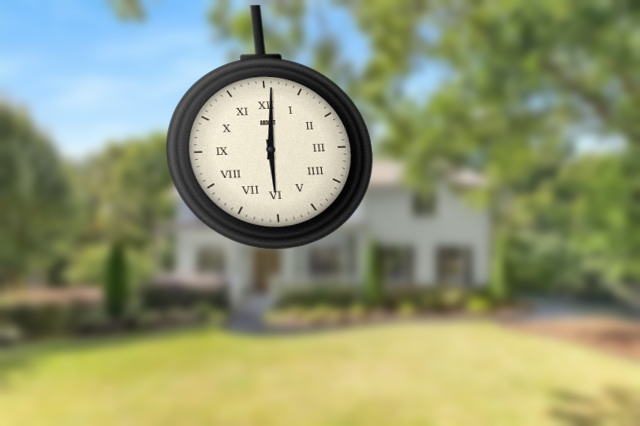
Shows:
{"hour": 6, "minute": 1}
